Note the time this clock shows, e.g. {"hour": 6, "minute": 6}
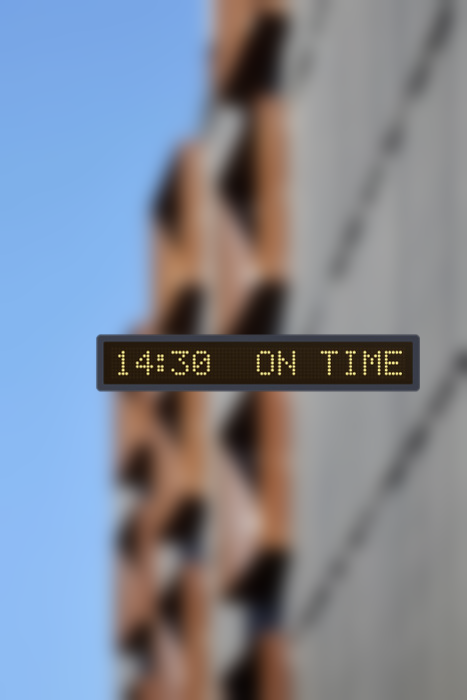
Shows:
{"hour": 14, "minute": 30}
